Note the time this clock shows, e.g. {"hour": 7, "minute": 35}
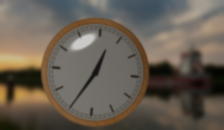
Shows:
{"hour": 12, "minute": 35}
